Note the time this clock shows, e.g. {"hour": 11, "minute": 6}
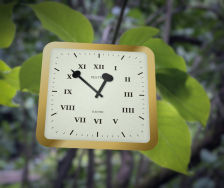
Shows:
{"hour": 12, "minute": 52}
